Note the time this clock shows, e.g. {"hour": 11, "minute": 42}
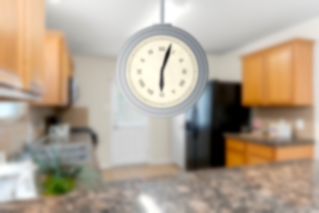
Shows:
{"hour": 6, "minute": 3}
